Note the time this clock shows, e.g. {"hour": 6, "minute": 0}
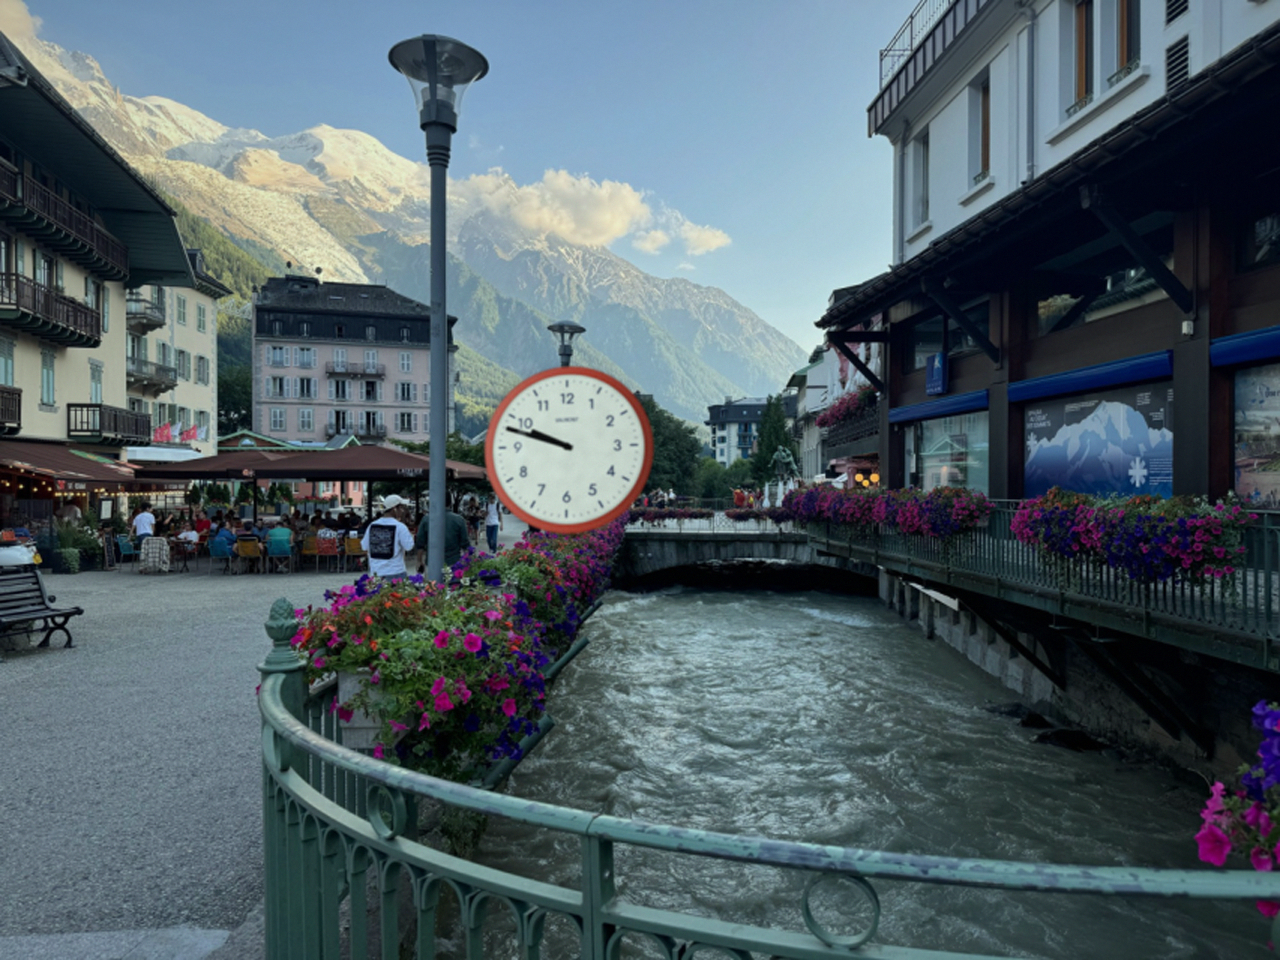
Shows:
{"hour": 9, "minute": 48}
